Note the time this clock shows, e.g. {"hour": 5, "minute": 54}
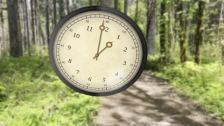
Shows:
{"hour": 12, "minute": 59}
